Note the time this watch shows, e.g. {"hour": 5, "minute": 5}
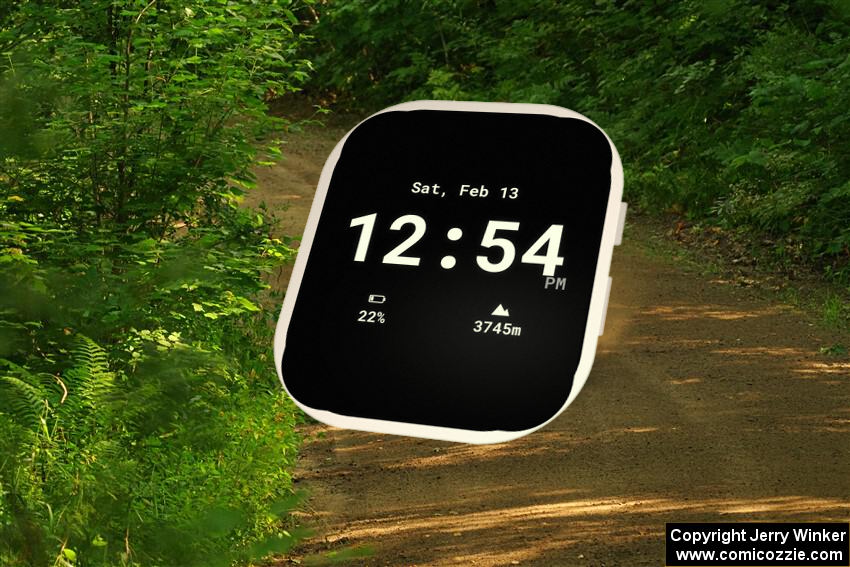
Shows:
{"hour": 12, "minute": 54}
